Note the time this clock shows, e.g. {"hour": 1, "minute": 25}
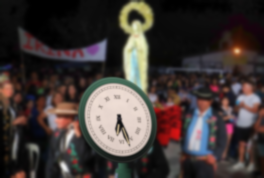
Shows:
{"hour": 6, "minute": 27}
